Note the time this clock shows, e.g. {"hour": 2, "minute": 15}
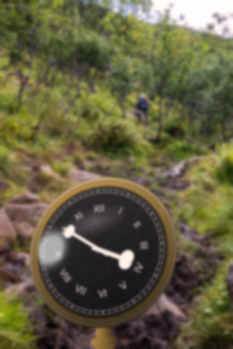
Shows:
{"hour": 3, "minute": 51}
